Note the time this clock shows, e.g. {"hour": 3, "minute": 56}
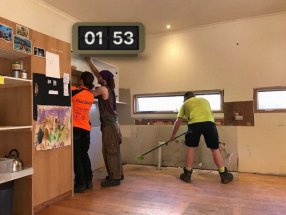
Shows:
{"hour": 1, "minute": 53}
